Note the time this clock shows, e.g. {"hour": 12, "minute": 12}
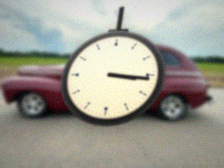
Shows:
{"hour": 3, "minute": 16}
